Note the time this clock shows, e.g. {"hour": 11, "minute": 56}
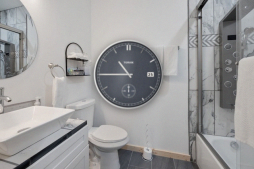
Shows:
{"hour": 10, "minute": 45}
